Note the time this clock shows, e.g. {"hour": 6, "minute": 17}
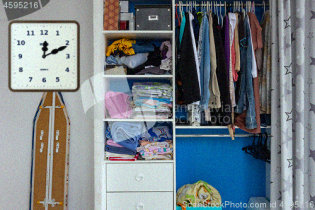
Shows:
{"hour": 12, "minute": 11}
